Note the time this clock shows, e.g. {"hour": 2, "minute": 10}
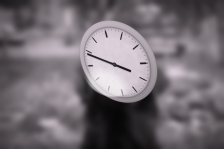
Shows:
{"hour": 3, "minute": 49}
